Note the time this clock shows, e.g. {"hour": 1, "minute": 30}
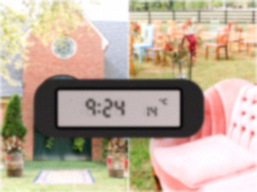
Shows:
{"hour": 9, "minute": 24}
